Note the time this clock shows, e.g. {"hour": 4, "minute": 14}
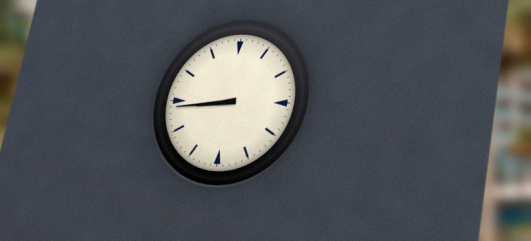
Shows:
{"hour": 8, "minute": 44}
